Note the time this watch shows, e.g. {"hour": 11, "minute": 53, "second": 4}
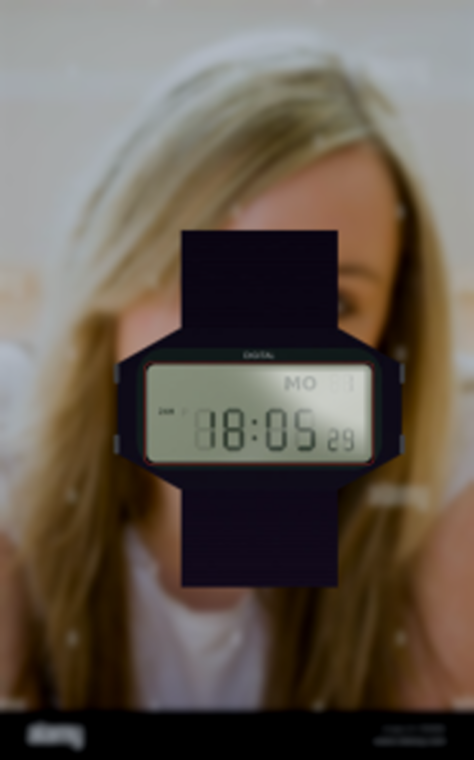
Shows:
{"hour": 18, "minute": 5, "second": 29}
